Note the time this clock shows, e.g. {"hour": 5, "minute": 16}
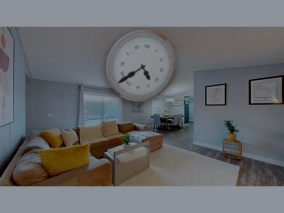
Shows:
{"hour": 4, "minute": 38}
